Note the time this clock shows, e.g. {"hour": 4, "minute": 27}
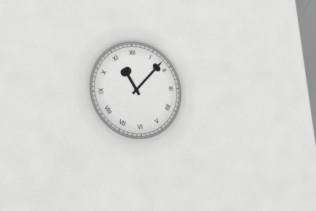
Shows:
{"hour": 11, "minute": 8}
